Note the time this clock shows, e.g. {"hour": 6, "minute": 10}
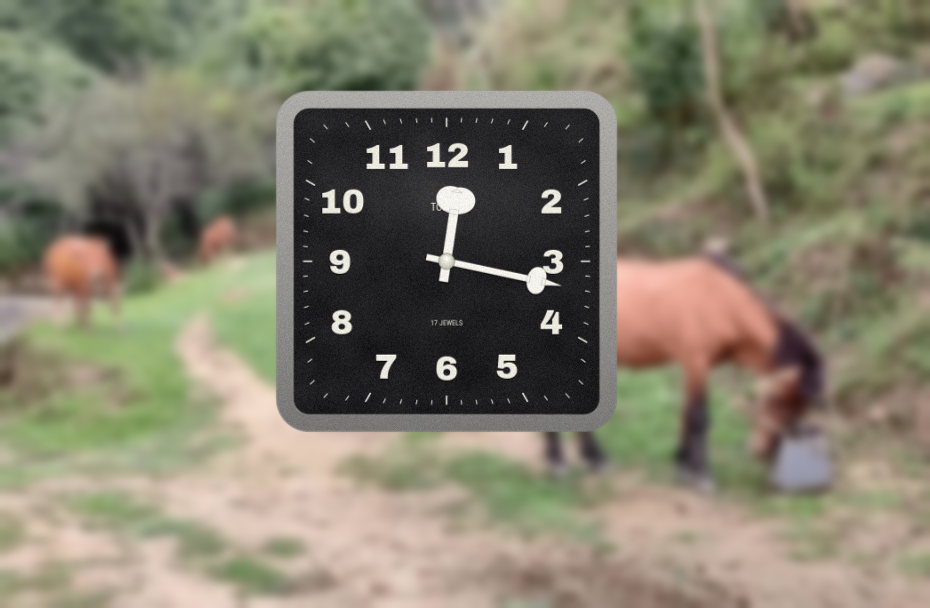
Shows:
{"hour": 12, "minute": 17}
